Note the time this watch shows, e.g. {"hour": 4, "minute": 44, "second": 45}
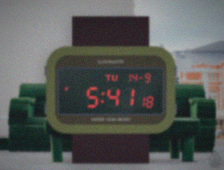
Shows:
{"hour": 5, "minute": 41, "second": 18}
